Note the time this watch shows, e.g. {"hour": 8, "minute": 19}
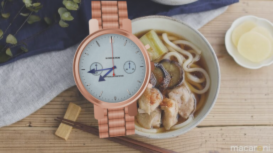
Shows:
{"hour": 7, "minute": 44}
